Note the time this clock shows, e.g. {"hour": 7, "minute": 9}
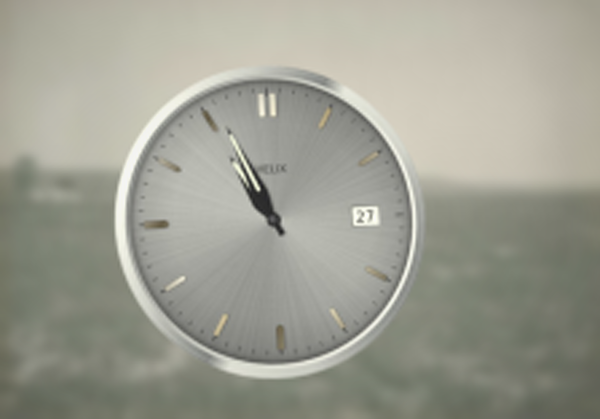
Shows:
{"hour": 10, "minute": 56}
